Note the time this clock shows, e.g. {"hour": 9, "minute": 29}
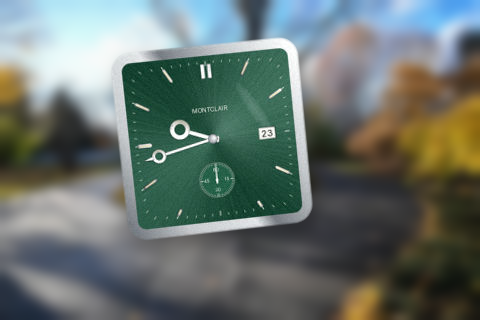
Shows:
{"hour": 9, "minute": 43}
